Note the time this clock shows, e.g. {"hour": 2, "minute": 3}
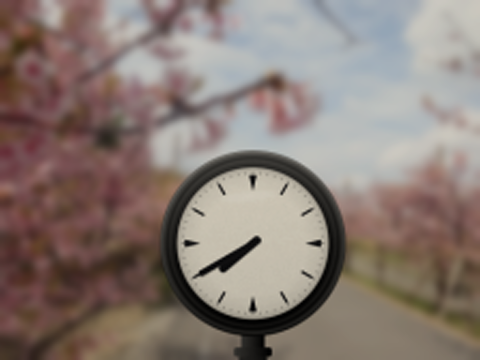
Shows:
{"hour": 7, "minute": 40}
